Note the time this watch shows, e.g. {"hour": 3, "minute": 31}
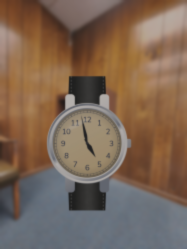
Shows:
{"hour": 4, "minute": 58}
